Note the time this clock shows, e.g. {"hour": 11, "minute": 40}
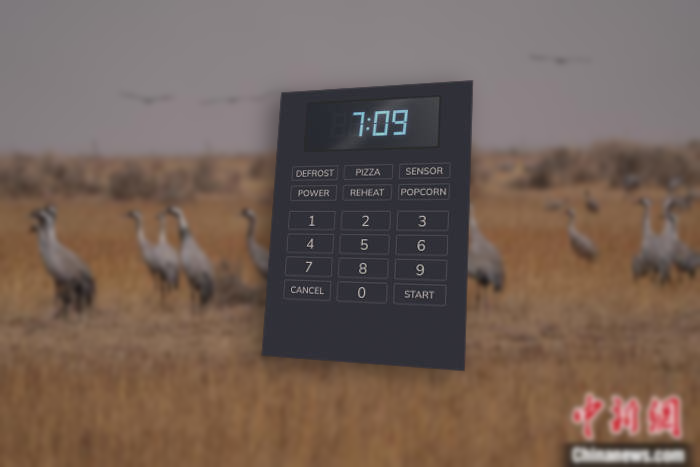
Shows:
{"hour": 7, "minute": 9}
